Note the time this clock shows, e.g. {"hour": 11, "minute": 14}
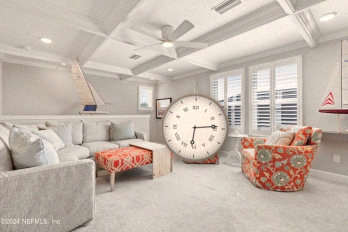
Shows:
{"hour": 6, "minute": 14}
